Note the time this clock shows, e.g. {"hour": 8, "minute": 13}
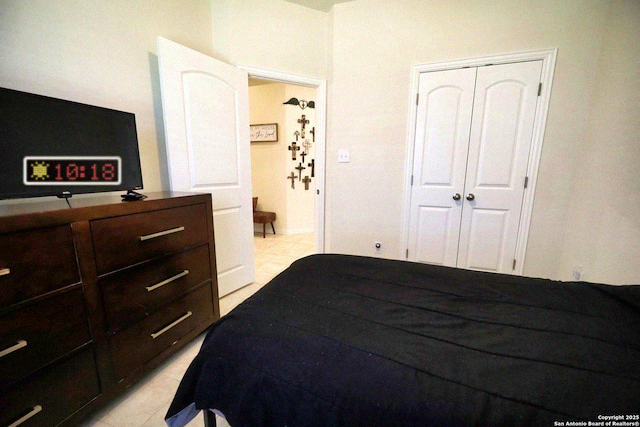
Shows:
{"hour": 10, "minute": 18}
